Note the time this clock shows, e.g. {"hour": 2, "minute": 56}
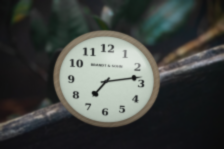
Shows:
{"hour": 7, "minute": 13}
